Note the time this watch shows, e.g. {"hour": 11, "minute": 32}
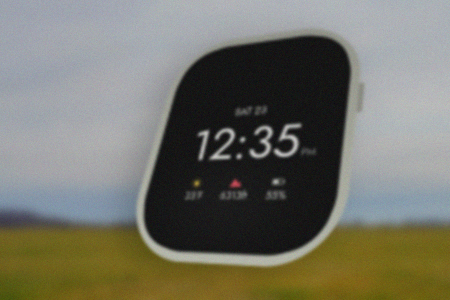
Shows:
{"hour": 12, "minute": 35}
